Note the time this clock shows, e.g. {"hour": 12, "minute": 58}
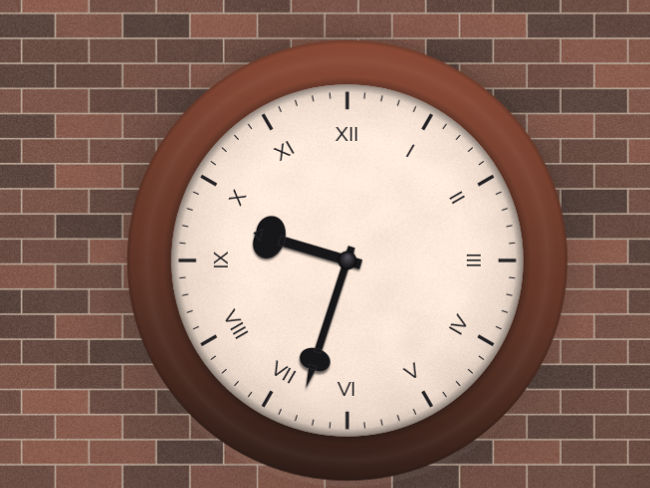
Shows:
{"hour": 9, "minute": 33}
